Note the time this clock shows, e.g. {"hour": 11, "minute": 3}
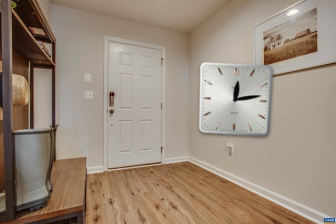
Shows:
{"hour": 12, "minute": 13}
